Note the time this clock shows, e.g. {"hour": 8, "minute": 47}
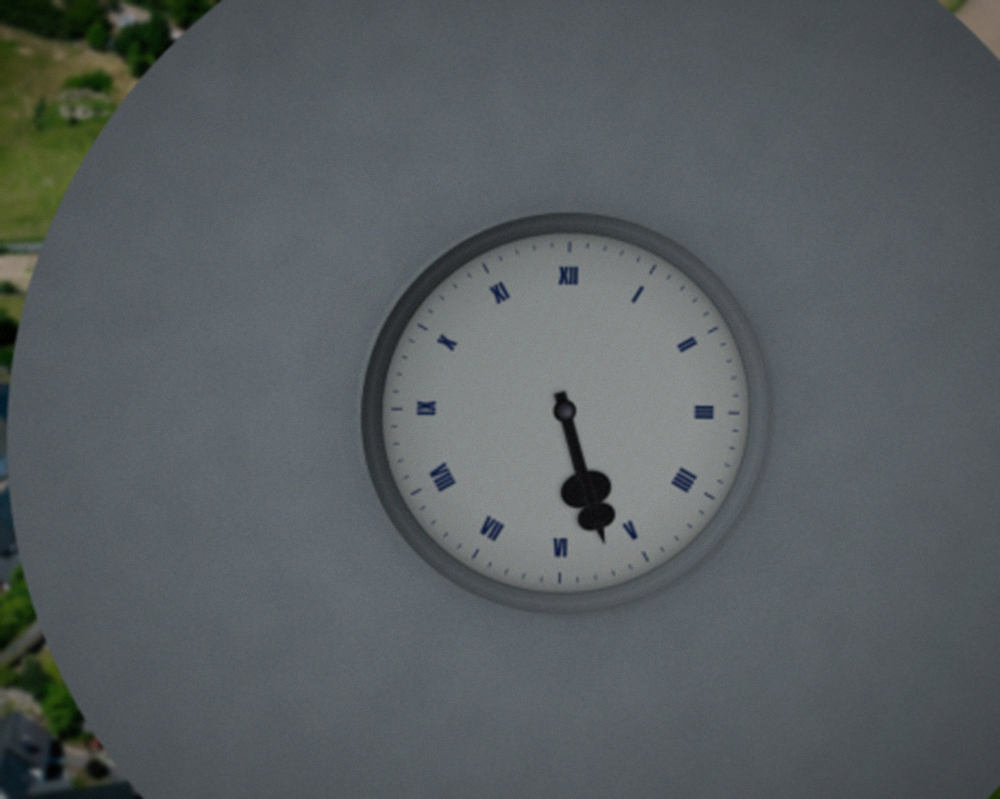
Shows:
{"hour": 5, "minute": 27}
